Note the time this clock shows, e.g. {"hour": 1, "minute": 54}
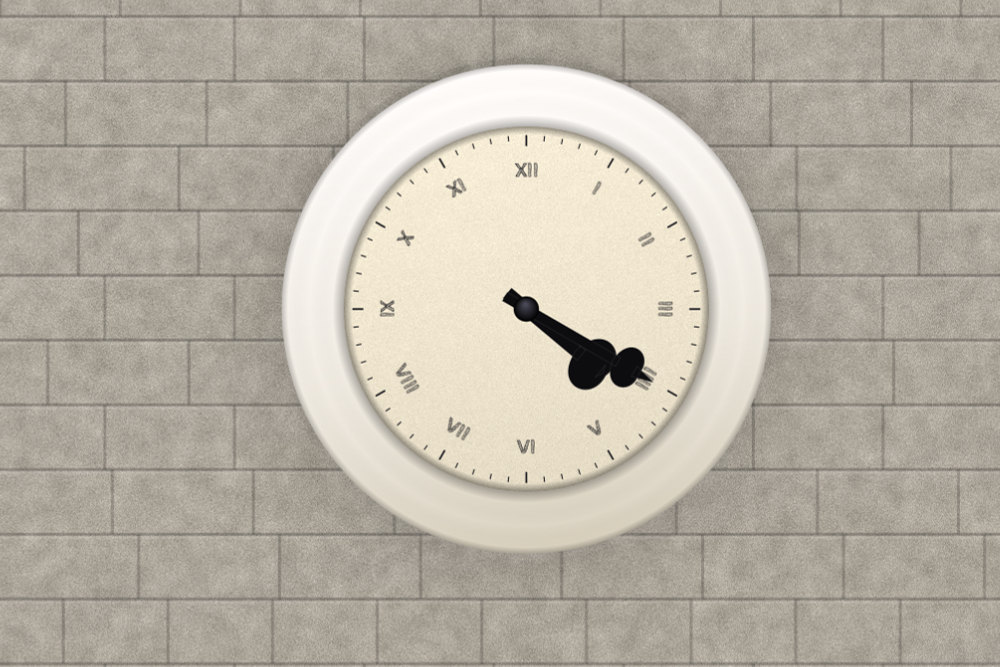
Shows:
{"hour": 4, "minute": 20}
